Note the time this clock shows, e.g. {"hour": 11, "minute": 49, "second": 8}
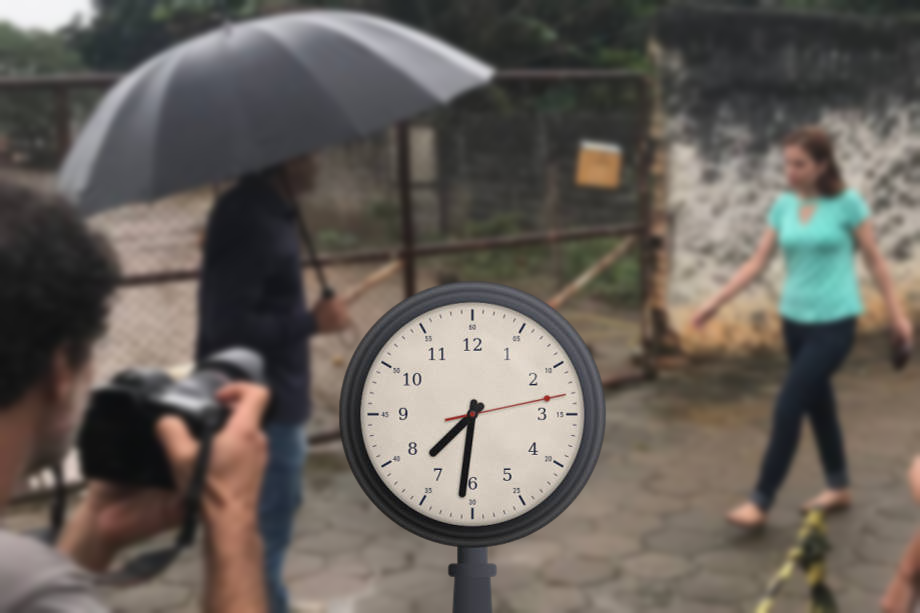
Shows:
{"hour": 7, "minute": 31, "second": 13}
